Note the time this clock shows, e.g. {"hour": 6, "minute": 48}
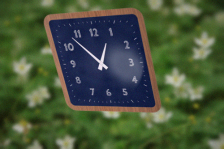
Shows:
{"hour": 12, "minute": 53}
